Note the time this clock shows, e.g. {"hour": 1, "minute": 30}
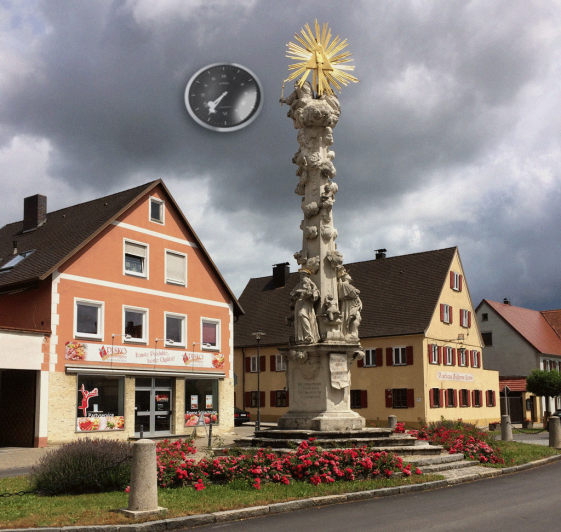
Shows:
{"hour": 7, "minute": 36}
